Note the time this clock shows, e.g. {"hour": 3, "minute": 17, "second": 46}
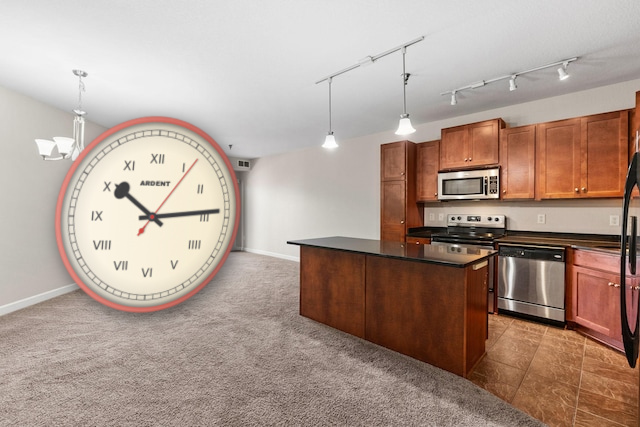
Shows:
{"hour": 10, "minute": 14, "second": 6}
